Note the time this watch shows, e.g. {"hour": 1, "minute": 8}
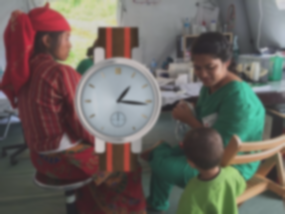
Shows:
{"hour": 1, "minute": 16}
